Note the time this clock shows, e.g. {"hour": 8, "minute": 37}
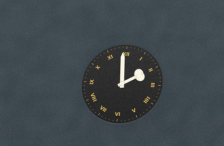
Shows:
{"hour": 1, "minute": 59}
